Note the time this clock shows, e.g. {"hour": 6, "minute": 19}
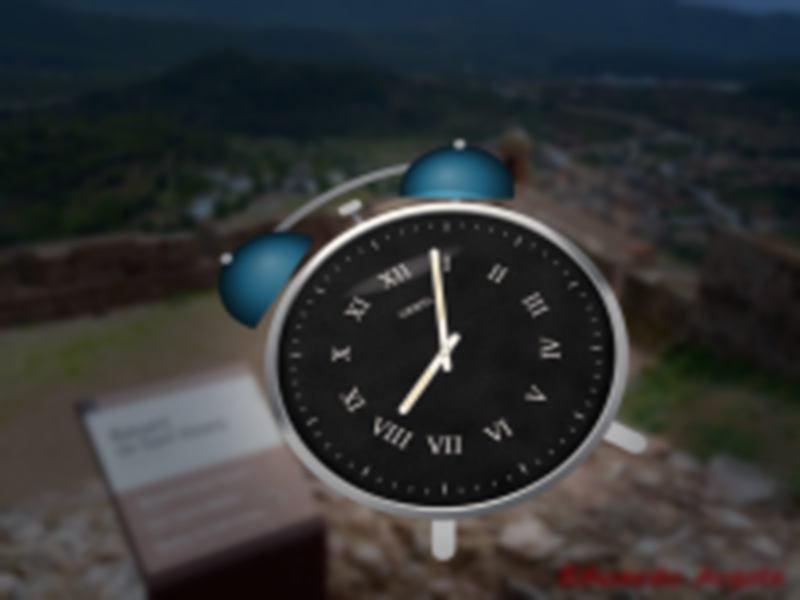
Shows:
{"hour": 8, "minute": 4}
